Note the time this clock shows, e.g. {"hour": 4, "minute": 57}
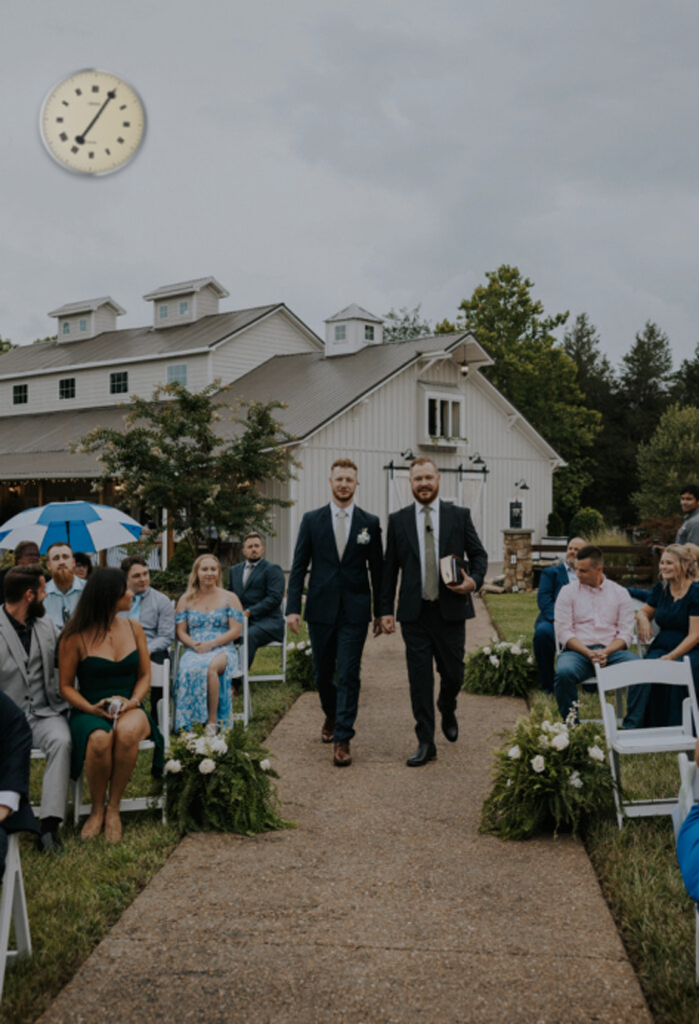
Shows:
{"hour": 7, "minute": 5}
